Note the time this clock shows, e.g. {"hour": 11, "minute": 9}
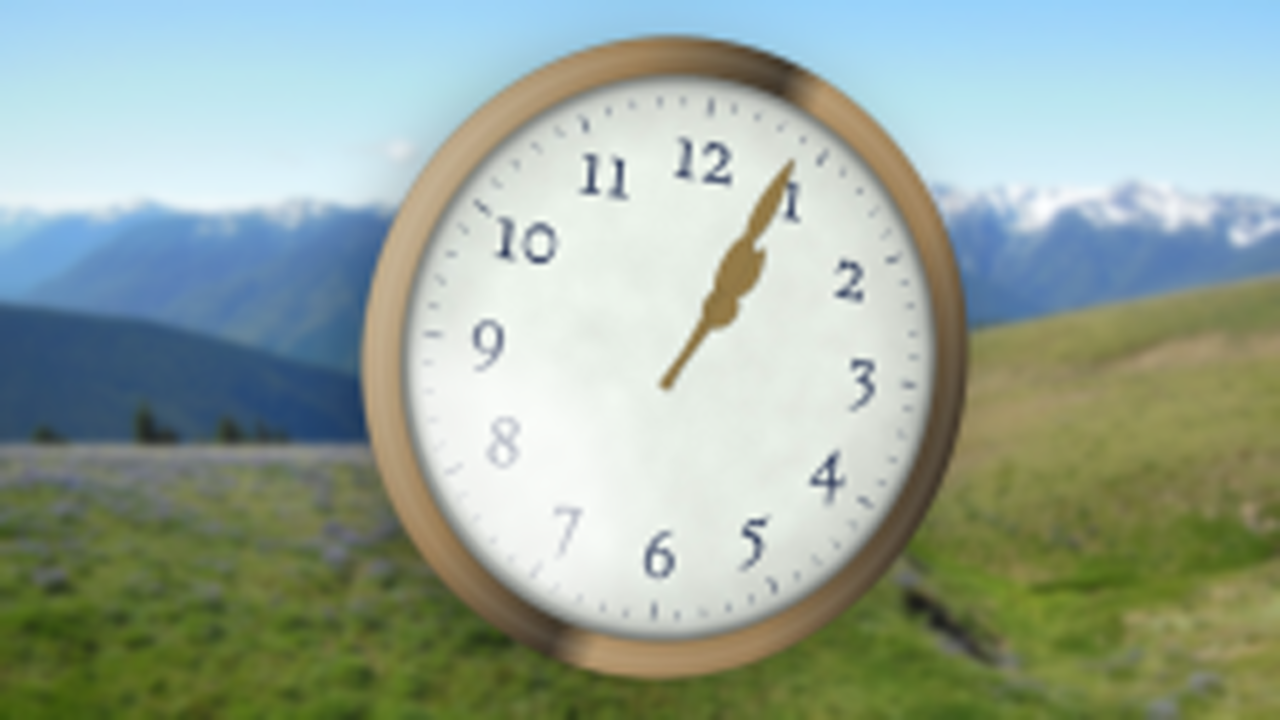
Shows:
{"hour": 1, "minute": 4}
